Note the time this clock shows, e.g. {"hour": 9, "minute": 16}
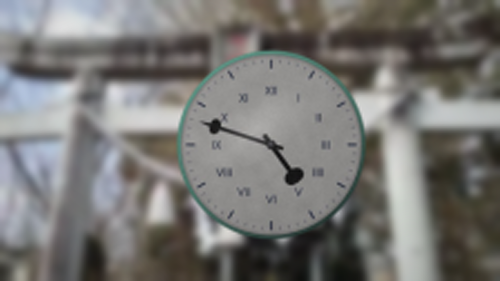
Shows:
{"hour": 4, "minute": 48}
